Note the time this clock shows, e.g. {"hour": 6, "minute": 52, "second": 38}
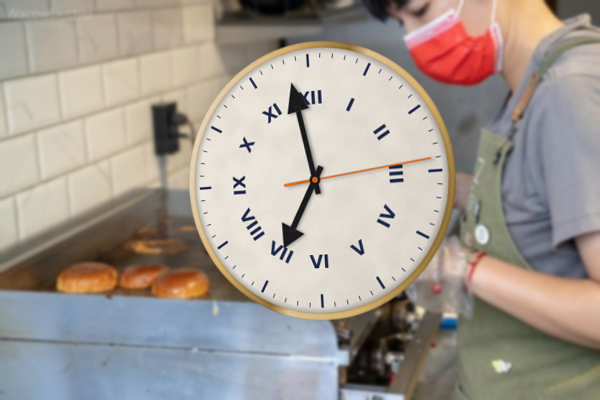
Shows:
{"hour": 6, "minute": 58, "second": 14}
